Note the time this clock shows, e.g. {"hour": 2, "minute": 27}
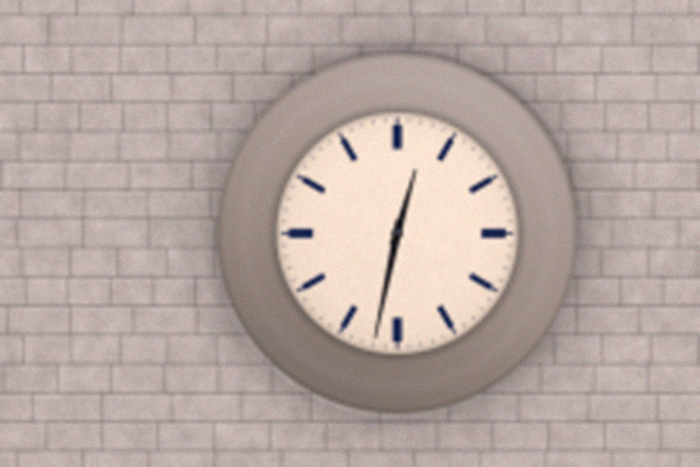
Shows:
{"hour": 12, "minute": 32}
